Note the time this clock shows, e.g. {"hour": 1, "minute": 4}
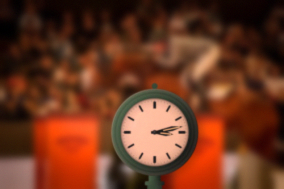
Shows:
{"hour": 3, "minute": 13}
